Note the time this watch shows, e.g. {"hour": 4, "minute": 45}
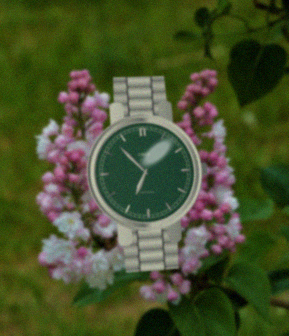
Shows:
{"hour": 6, "minute": 53}
